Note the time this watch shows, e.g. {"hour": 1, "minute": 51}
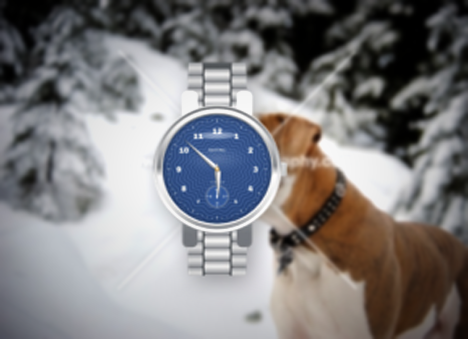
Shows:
{"hour": 5, "minute": 52}
